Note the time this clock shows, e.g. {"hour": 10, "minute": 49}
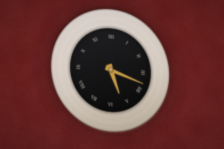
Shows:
{"hour": 5, "minute": 18}
